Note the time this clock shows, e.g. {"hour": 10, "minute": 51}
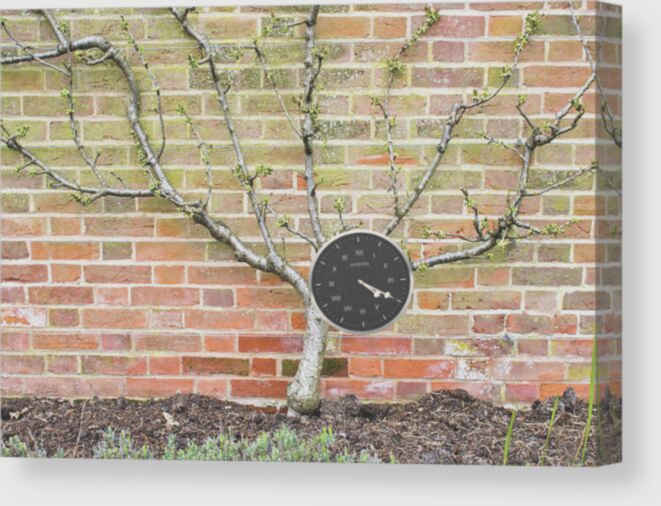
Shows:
{"hour": 4, "minute": 20}
